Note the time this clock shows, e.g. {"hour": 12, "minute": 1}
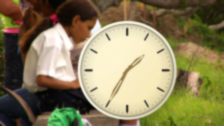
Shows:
{"hour": 1, "minute": 35}
